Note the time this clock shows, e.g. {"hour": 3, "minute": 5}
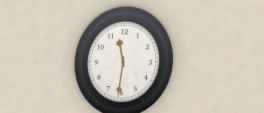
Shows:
{"hour": 11, "minute": 31}
